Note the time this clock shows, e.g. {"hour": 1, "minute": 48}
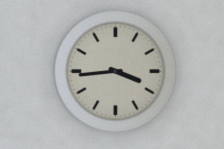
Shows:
{"hour": 3, "minute": 44}
